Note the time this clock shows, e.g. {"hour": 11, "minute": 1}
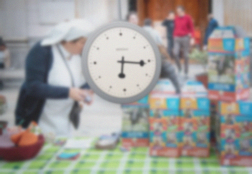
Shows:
{"hour": 6, "minute": 16}
